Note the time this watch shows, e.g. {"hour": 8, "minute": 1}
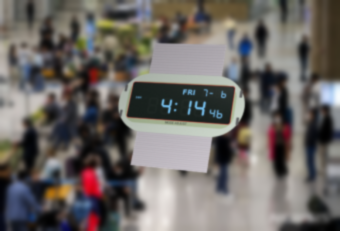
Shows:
{"hour": 4, "minute": 14}
